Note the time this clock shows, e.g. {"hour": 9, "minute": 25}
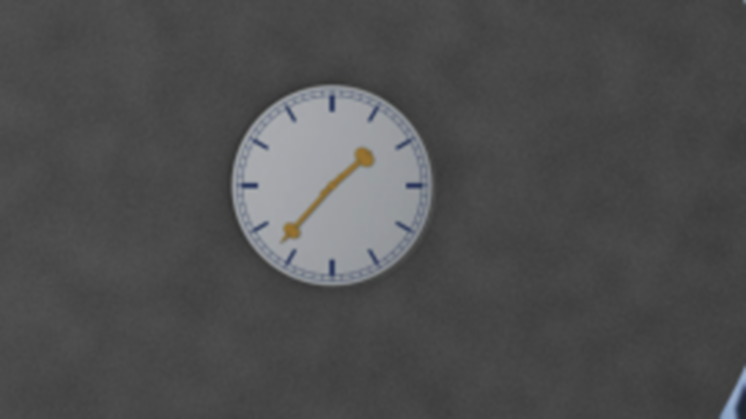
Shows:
{"hour": 1, "minute": 37}
